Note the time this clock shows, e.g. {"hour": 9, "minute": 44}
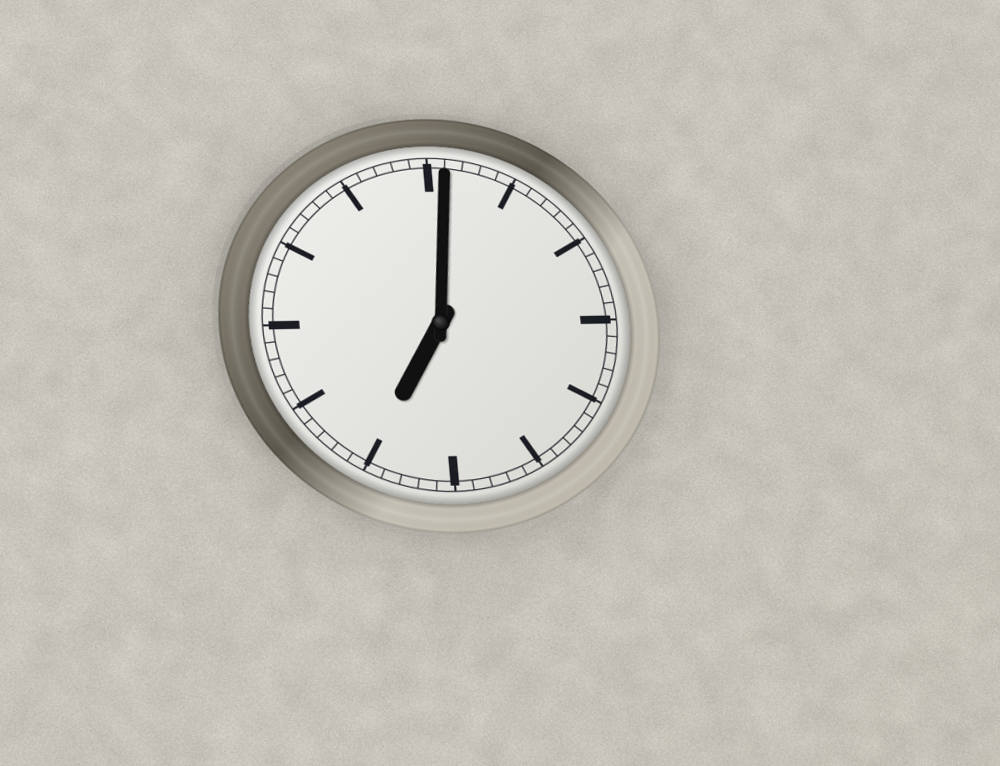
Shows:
{"hour": 7, "minute": 1}
